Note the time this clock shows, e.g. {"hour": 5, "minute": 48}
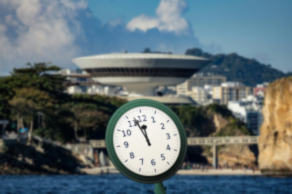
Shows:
{"hour": 11, "minute": 57}
